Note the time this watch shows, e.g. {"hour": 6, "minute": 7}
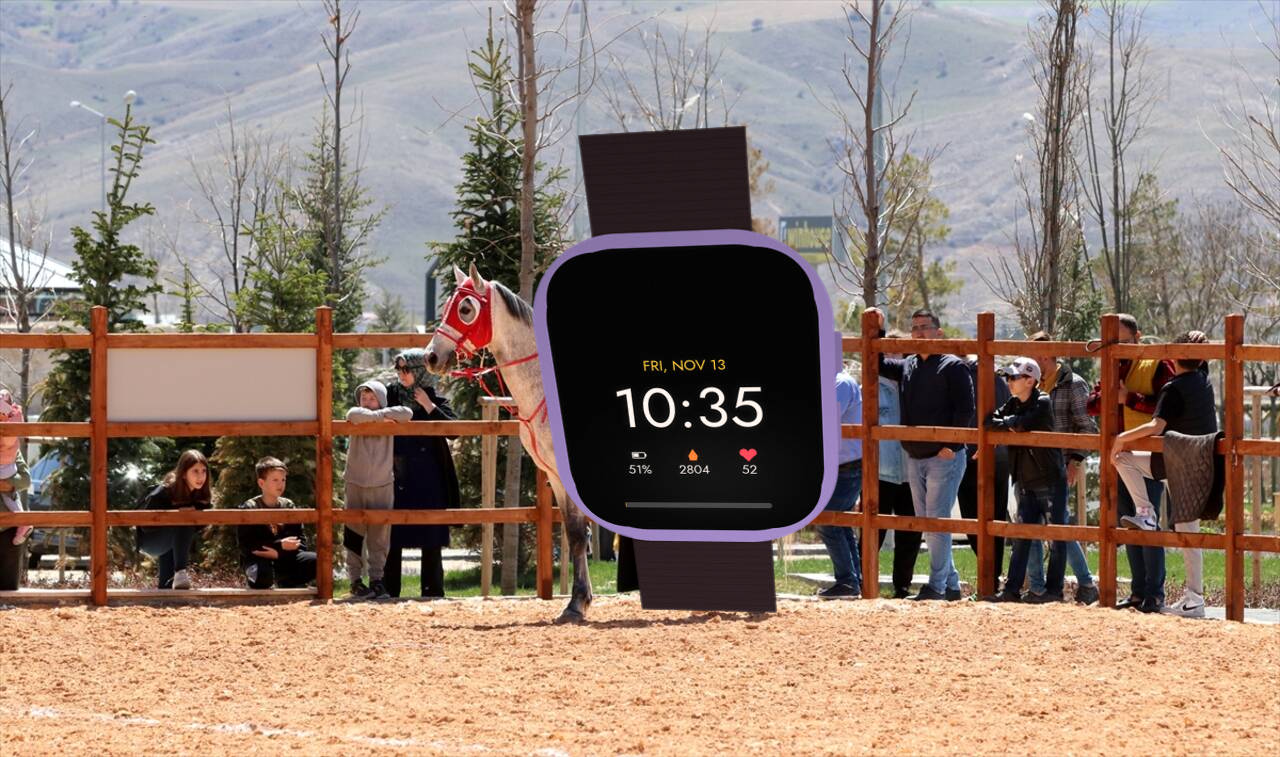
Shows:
{"hour": 10, "minute": 35}
